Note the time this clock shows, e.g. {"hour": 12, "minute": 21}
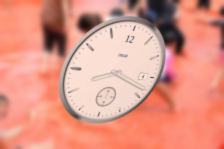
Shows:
{"hour": 8, "minute": 18}
